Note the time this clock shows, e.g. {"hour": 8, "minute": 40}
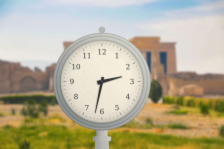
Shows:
{"hour": 2, "minute": 32}
